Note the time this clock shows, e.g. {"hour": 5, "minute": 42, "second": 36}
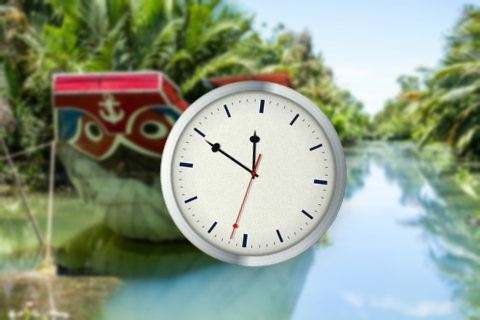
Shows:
{"hour": 11, "minute": 49, "second": 32}
